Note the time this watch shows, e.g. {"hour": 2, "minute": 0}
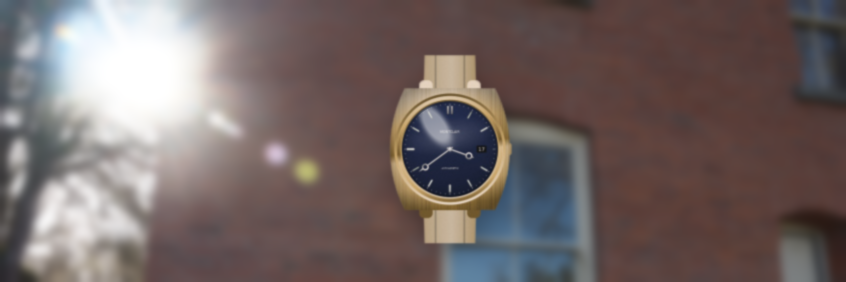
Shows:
{"hour": 3, "minute": 39}
